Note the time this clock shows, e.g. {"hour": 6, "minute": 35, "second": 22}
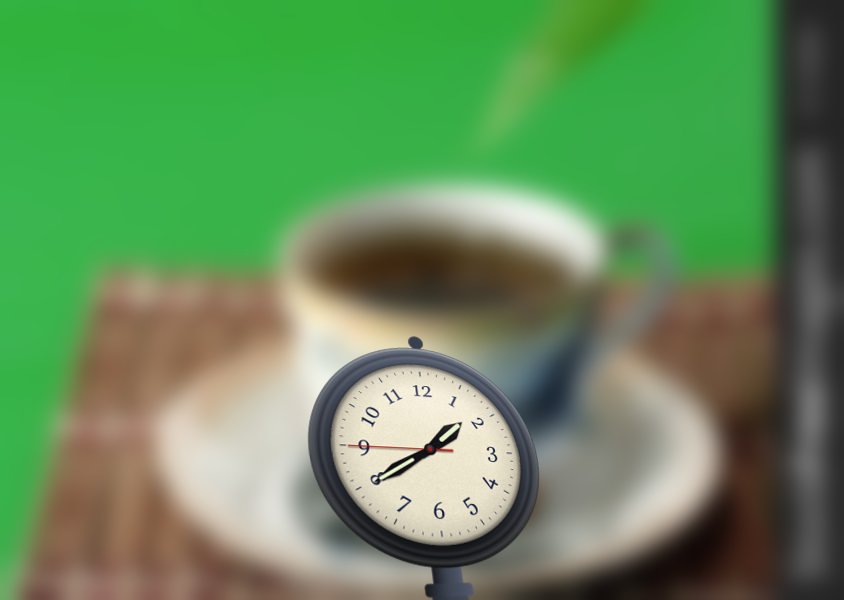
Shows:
{"hour": 1, "minute": 39, "second": 45}
